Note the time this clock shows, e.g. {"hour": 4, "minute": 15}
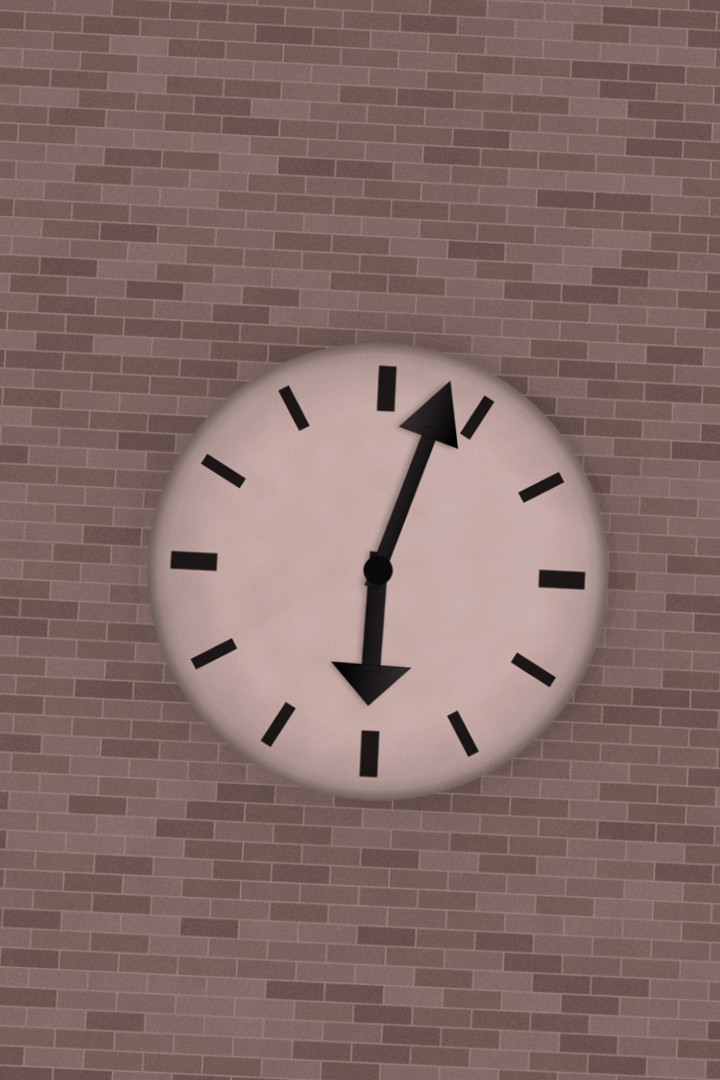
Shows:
{"hour": 6, "minute": 3}
